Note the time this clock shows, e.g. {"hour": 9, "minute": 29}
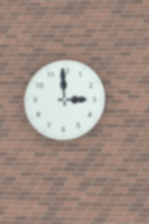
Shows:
{"hour": 2, "minute": 59}
